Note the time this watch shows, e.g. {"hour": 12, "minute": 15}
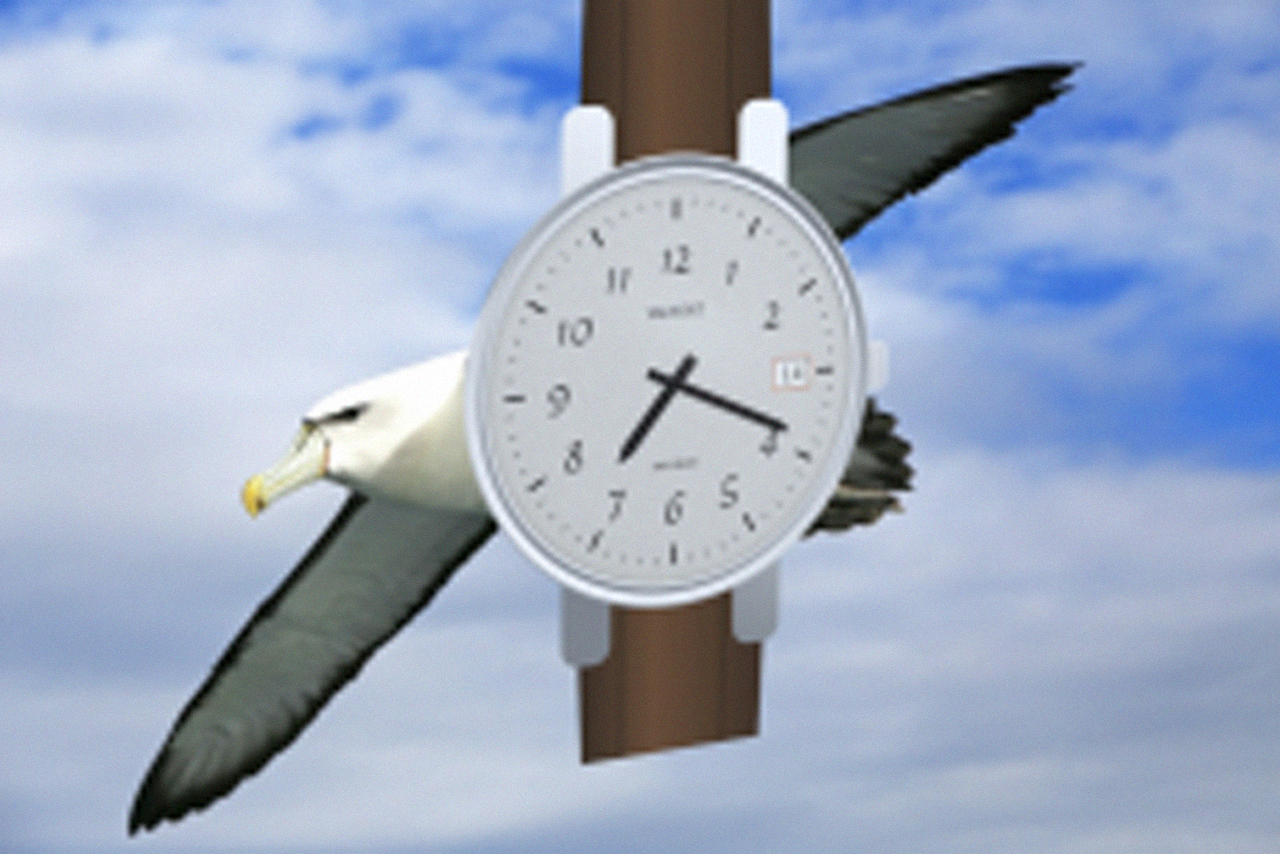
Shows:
{"hour": 7, "minute": 19}
